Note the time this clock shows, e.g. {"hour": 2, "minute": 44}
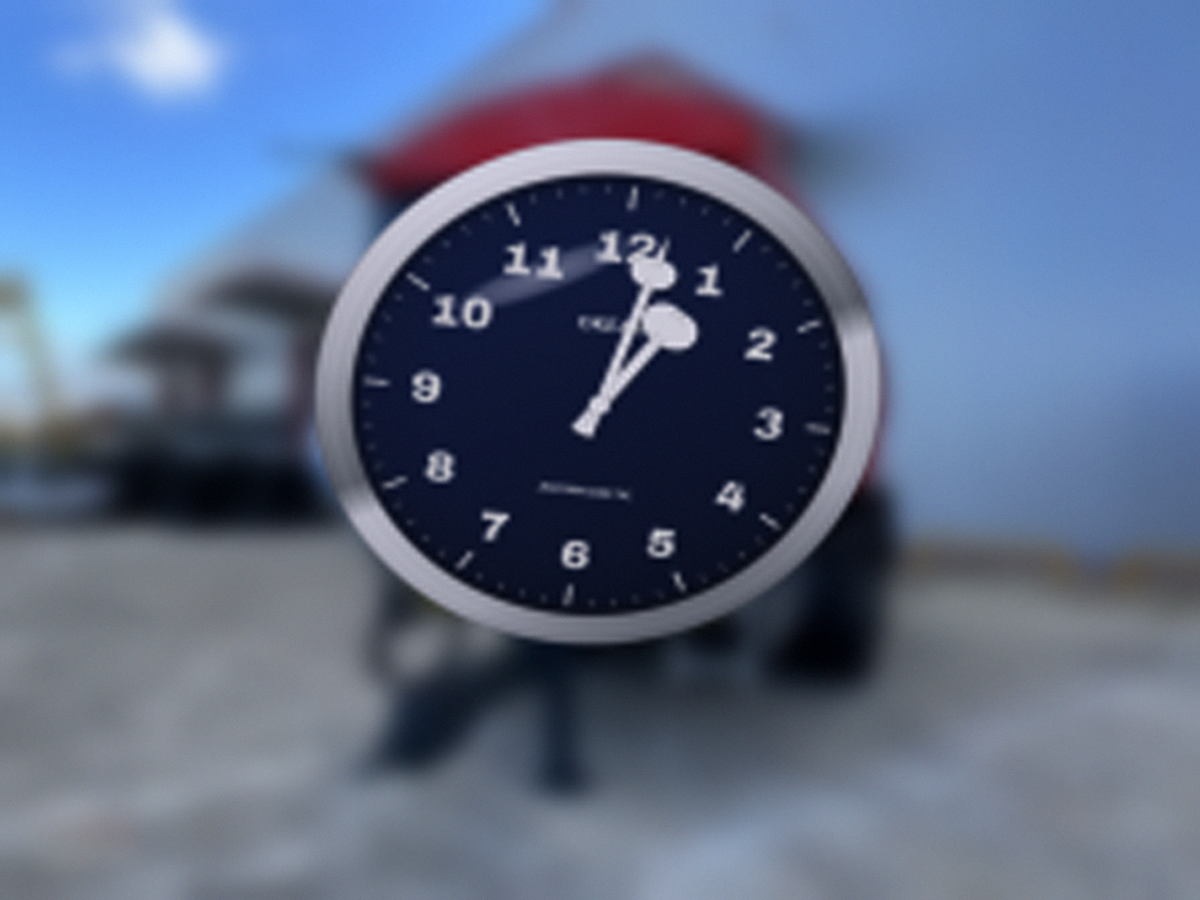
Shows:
{"hour": 1, "minute": 2}
